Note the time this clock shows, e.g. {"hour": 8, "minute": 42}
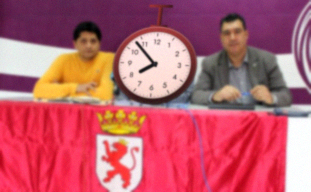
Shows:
{"hour": 7, "minute": 53}
